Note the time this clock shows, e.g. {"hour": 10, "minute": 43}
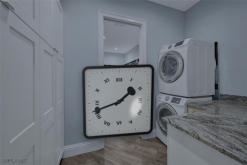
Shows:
{"hour": 1, "minute": 42}
